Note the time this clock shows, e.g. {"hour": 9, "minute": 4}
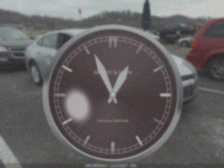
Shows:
{"hour": 12, "minute": 56}
